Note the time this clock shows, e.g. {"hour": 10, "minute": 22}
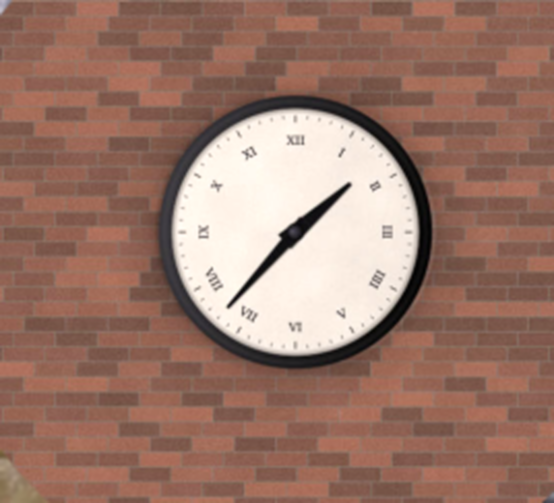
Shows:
{"hour": 1, "minute": 37}
